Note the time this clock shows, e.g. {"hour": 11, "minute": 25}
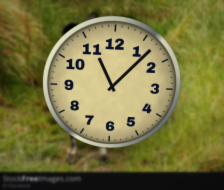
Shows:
{"hour": 11, "minute": 7}
